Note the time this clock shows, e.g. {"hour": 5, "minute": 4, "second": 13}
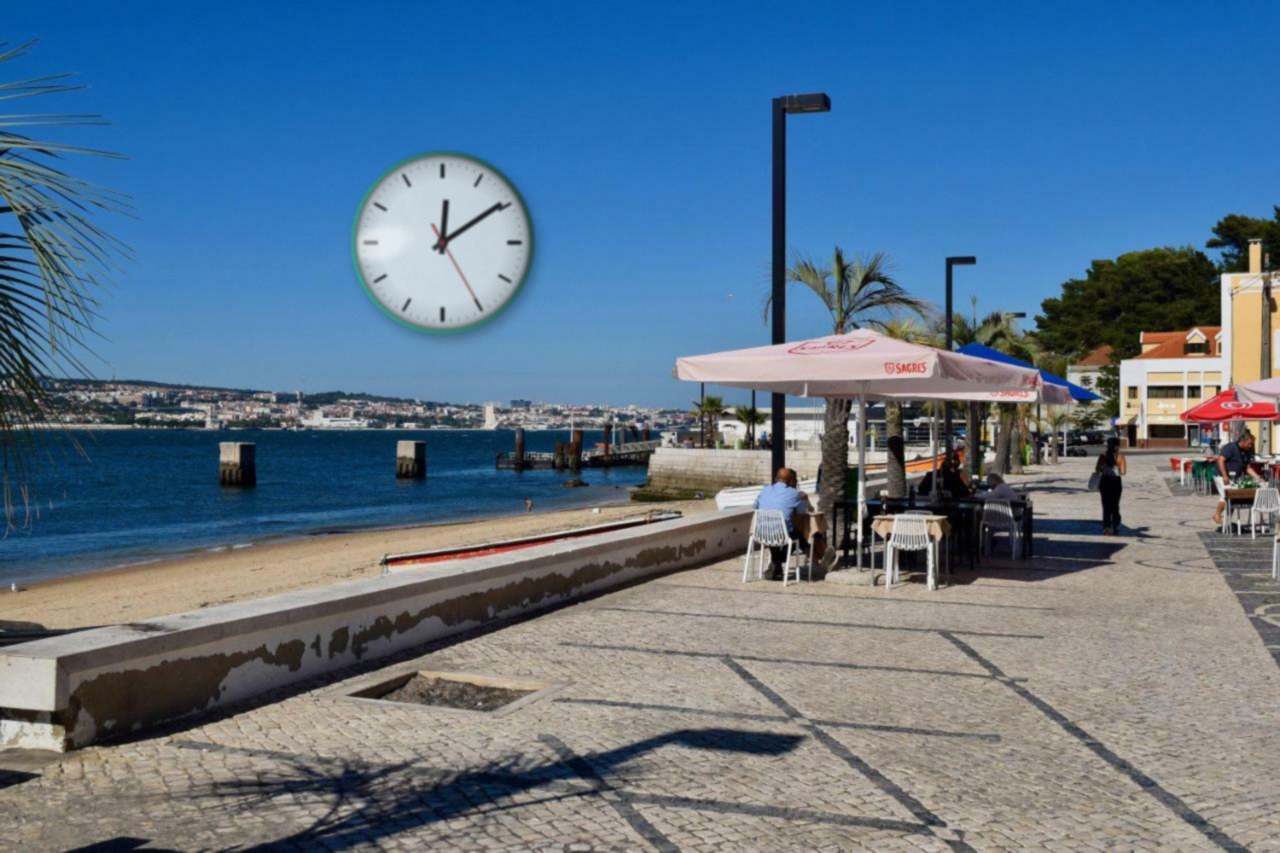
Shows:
{"hour": 12, "minute": 9, "second": 25}
